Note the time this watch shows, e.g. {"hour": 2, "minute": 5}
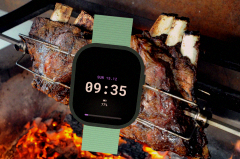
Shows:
{"hour": 9, "minute": 35}
